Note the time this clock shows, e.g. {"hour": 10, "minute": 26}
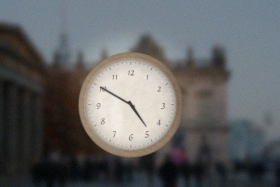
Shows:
{"hour": 4, "minute": 50}
